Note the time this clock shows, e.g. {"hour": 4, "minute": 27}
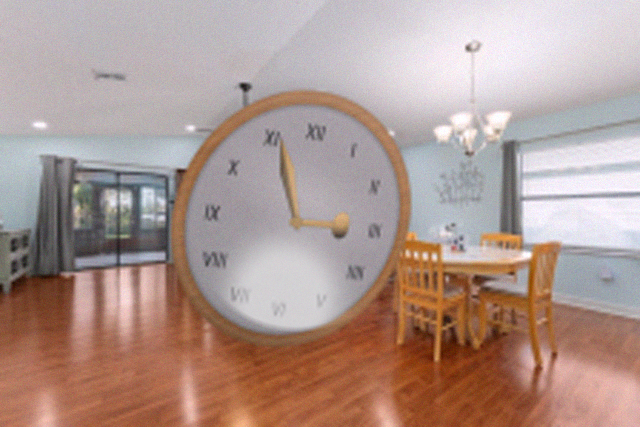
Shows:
{"hour": 2, "minute": 56}
